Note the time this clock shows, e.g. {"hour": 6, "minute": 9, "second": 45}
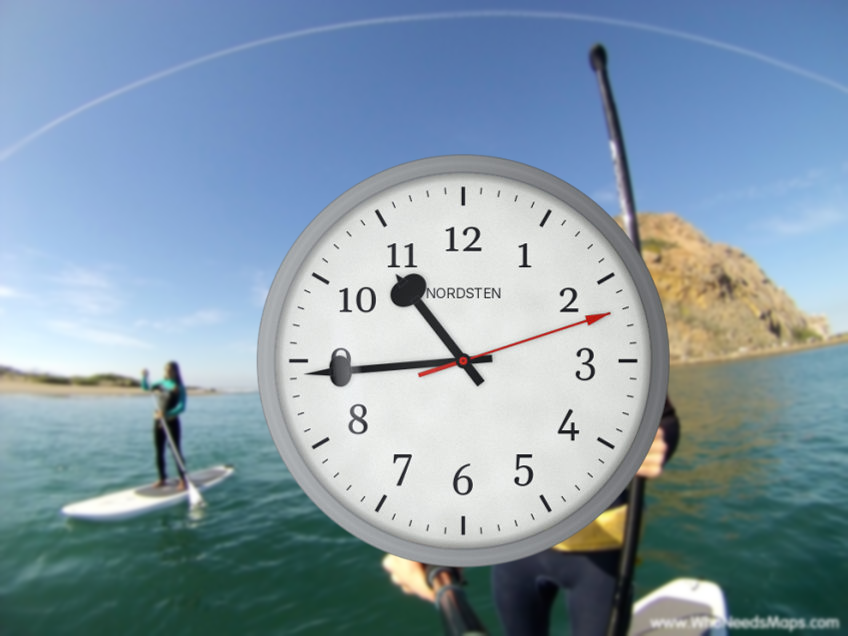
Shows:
{"hour": 10, "minute": 44, "second": 12}
